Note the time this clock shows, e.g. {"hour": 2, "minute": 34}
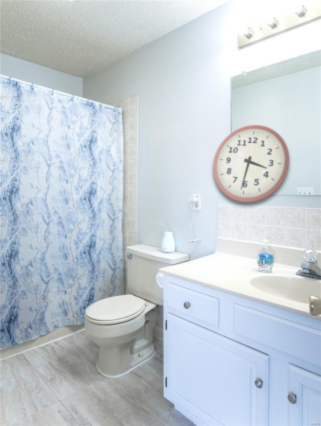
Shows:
{"hour": 3, "minute": 31}
